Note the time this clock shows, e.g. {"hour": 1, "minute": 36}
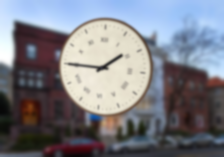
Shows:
{"hour": 1, "minute": 45}
